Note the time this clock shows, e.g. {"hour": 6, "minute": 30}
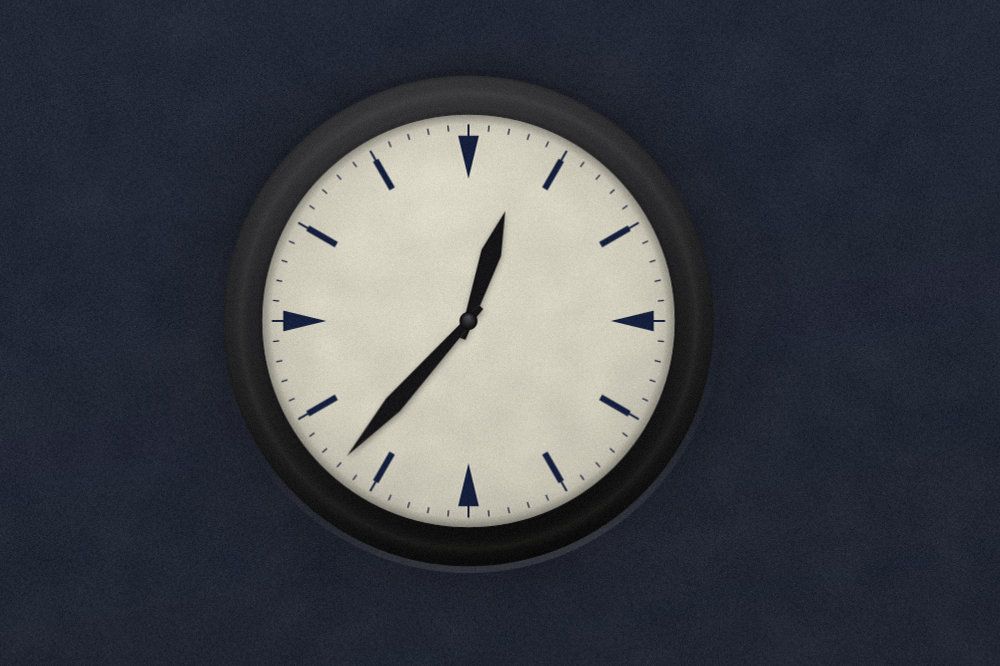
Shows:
{"hour": 12, "minute": 37}
